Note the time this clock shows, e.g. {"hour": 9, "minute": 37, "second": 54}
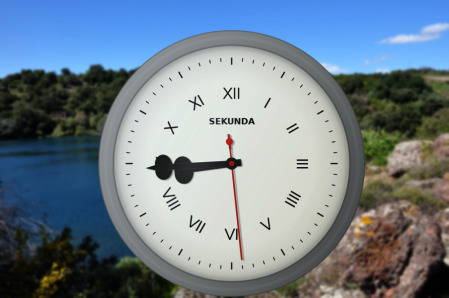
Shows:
{"hour": 8, "minute": 44, "second": 29}
